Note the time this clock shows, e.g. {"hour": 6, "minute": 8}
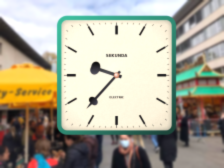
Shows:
{"hour": 9, "minute": 37}
